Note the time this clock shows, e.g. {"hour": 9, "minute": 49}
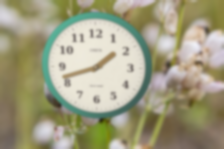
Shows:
{"hour": 1, "minute": 42}
